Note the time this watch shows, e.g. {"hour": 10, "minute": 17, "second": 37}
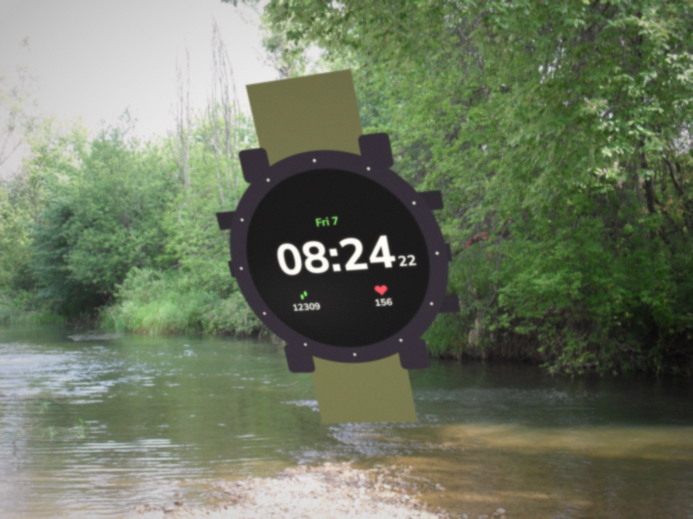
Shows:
{"hour": 8, "minute": 24, "second": 22}
